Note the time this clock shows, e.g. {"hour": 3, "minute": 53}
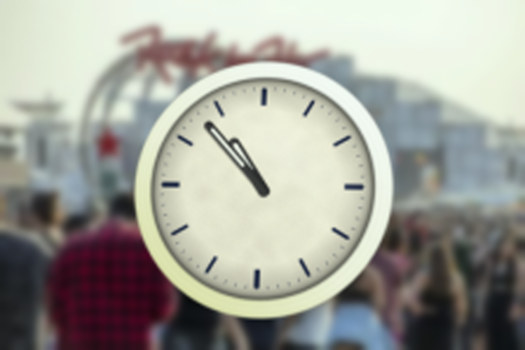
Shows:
{"hour": 10, "minute": 53}
